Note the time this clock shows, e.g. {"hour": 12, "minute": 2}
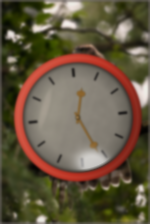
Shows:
{"hour": 12, "minute": 26}
